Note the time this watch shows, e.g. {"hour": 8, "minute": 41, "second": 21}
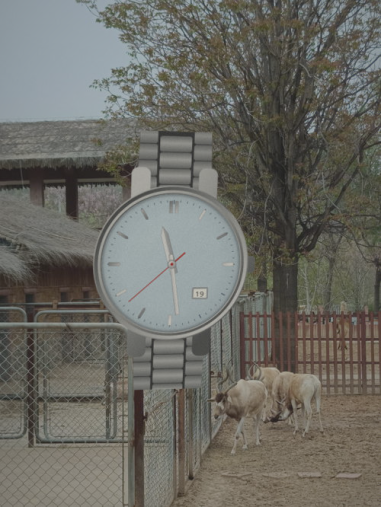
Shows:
{"hour": 11, "minute": 28, "second": 38}
